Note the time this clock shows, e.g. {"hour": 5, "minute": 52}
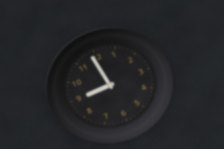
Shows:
{"hour": 8, "minute": 59}
